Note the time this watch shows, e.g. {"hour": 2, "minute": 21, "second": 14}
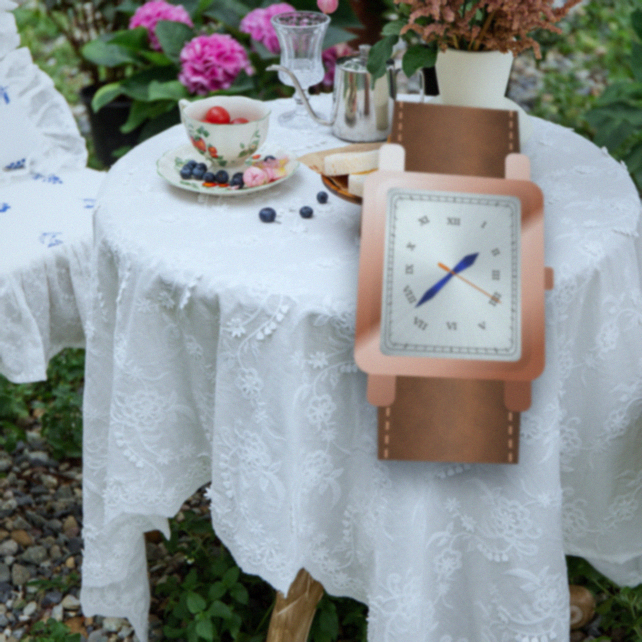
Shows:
{"hour": 1, "minute": 37, "second": 20}
